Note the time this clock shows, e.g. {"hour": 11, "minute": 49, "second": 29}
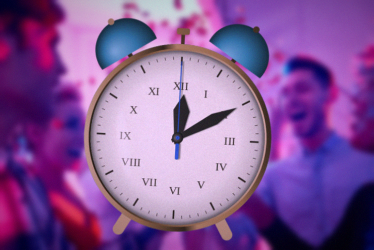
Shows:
{"hour": 12, "minute": 10, "second": 0}
